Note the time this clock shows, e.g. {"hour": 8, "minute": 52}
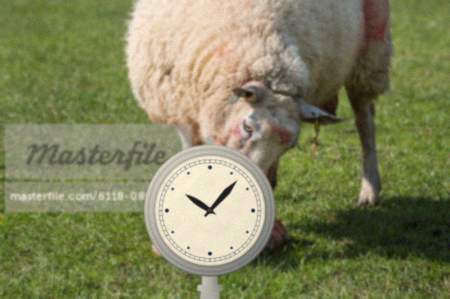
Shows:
{"hour": 10, "minute": 7}
